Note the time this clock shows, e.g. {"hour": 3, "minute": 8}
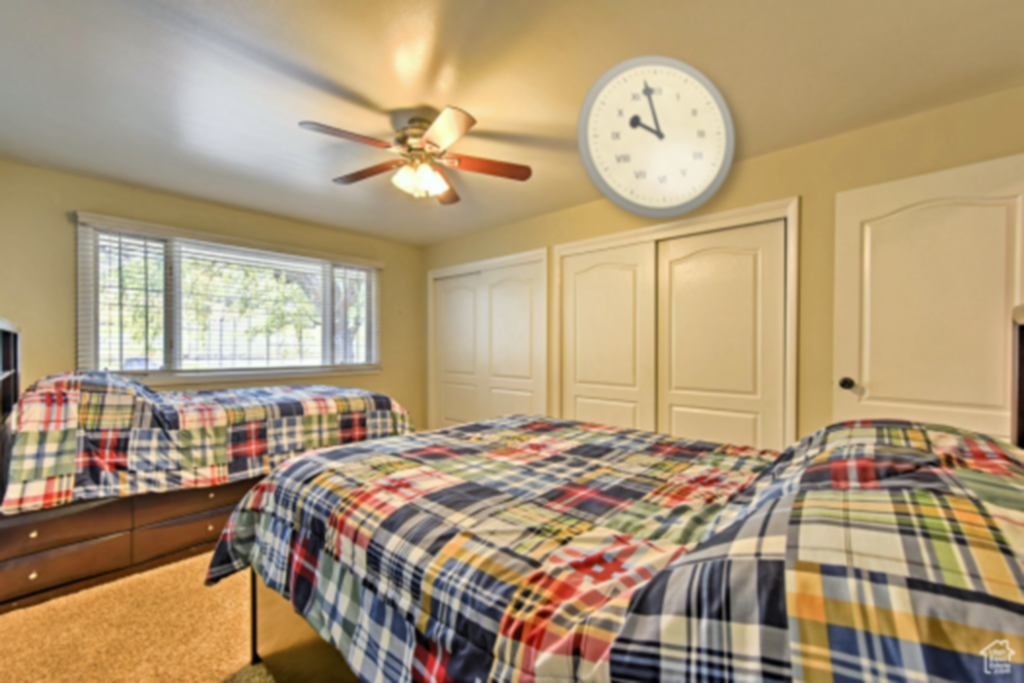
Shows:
{"hour": 9, "minute": 58}
